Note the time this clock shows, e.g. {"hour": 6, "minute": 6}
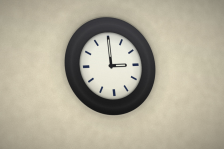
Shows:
{"hour": 3, "minute": 0}
